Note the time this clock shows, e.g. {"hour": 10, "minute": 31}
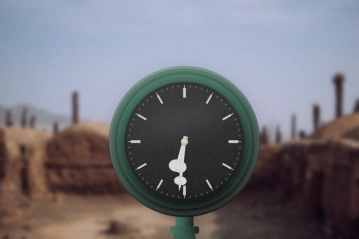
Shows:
{"hour": 6, "minute": 31}
